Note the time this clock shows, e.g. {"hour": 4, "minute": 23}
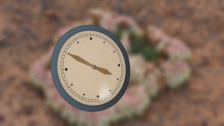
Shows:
{"hour": 3, "minute": 50}
